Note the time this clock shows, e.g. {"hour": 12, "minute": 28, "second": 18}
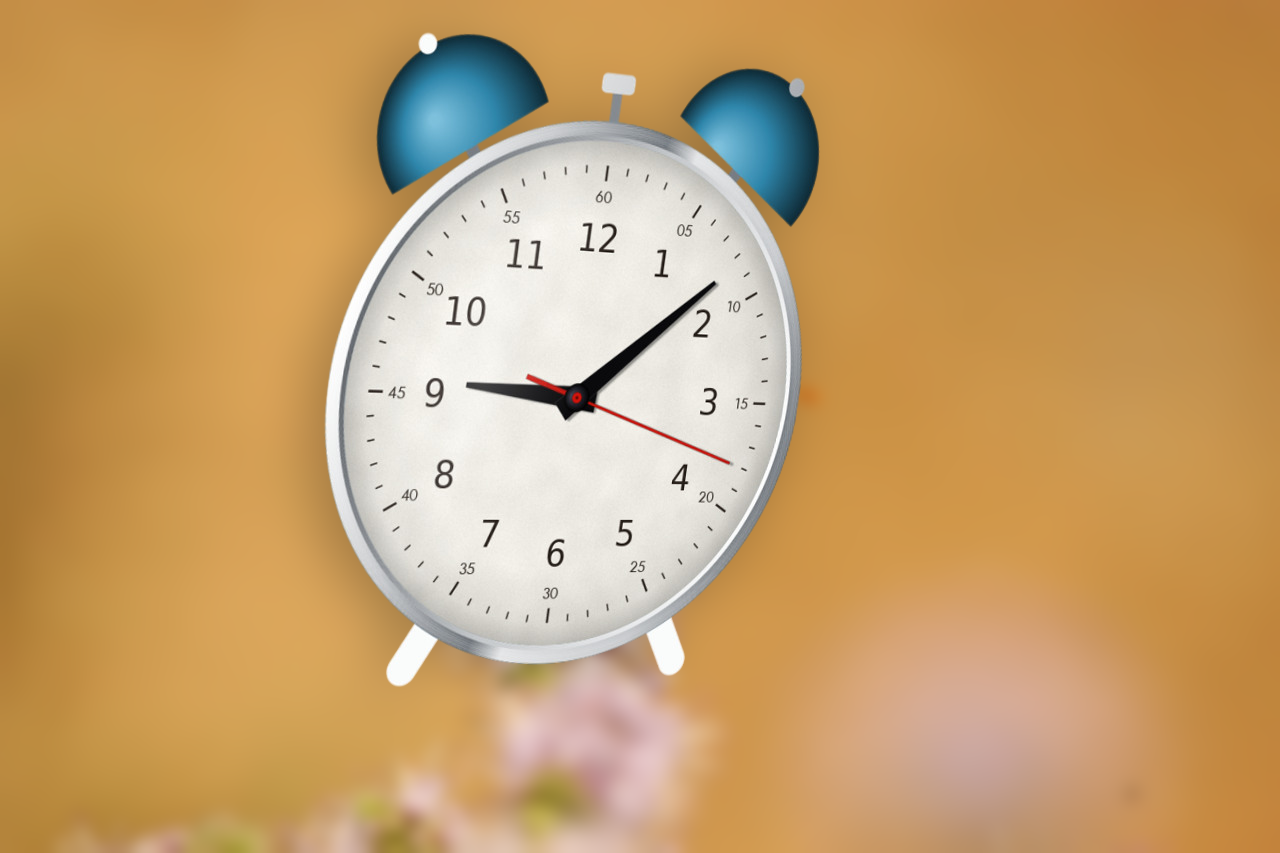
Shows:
{"hour": 9, "minute": 8, "second": 18}
